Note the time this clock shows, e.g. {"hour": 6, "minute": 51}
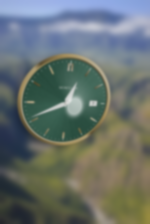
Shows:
{"hour": 12, "minute": 41}
